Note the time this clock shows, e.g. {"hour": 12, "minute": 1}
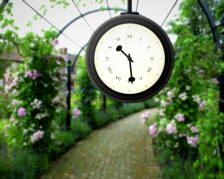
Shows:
{"hour": 10, "minute": 29}
